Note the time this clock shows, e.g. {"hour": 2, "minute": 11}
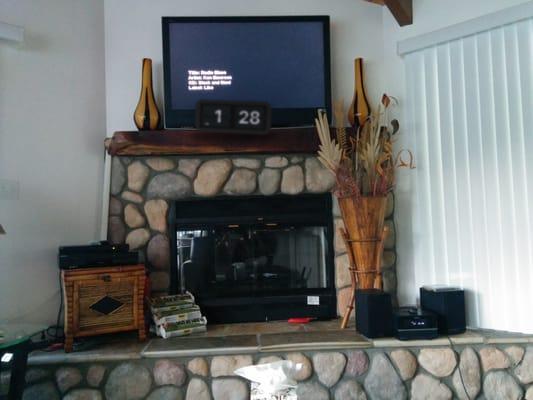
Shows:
{"hour": 1, "minute": 28}
